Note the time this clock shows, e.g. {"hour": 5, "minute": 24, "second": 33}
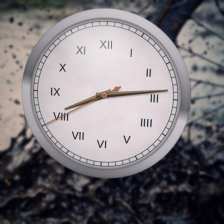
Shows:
{"hour": 8, "minute": 13, "second": 40}
